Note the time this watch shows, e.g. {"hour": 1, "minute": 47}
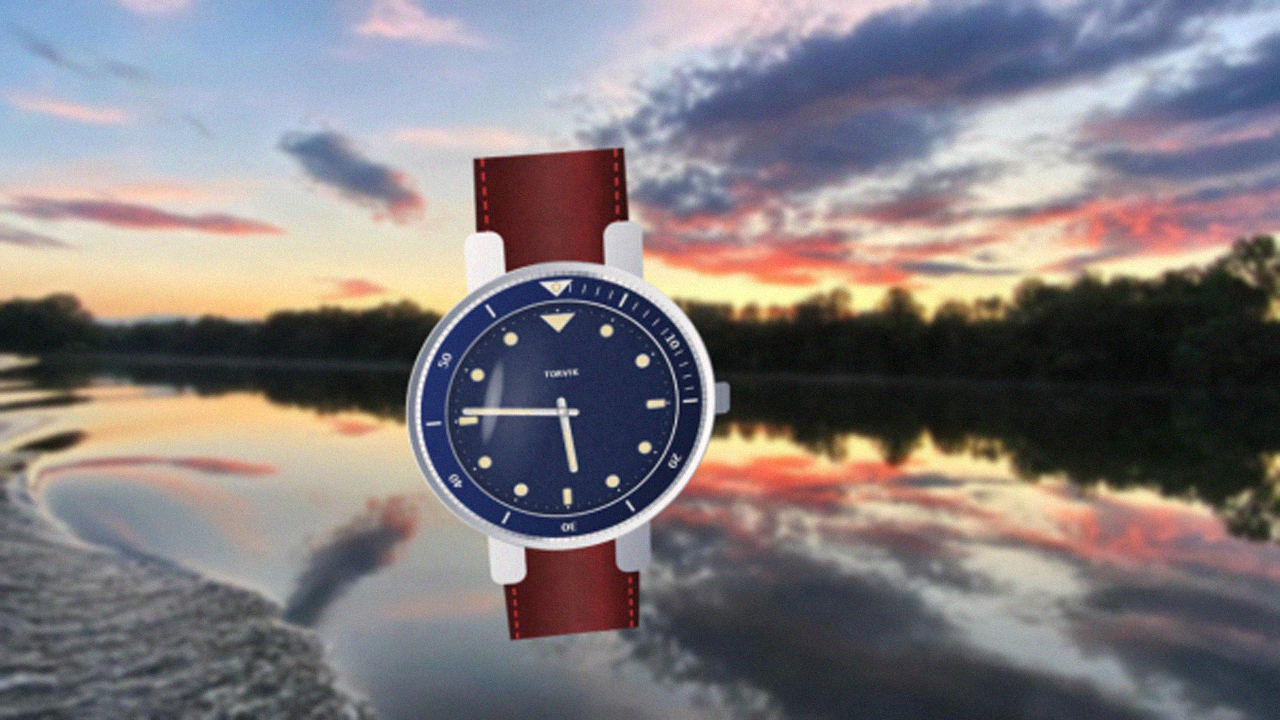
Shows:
{"hour": 5, "minute": 46}
